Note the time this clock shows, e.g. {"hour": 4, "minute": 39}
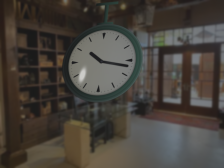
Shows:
{"hour": 10, "minute": 17}
